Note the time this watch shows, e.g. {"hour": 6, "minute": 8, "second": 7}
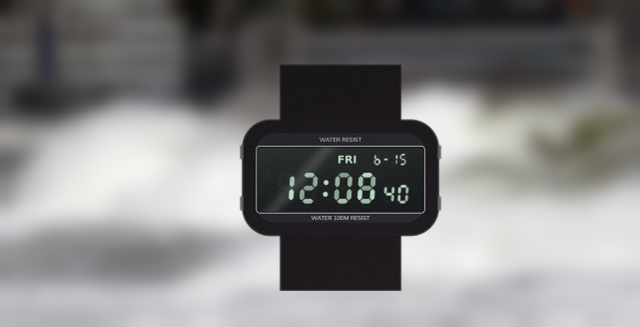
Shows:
{"hour": 12, "minute": 8, "second": 40}
